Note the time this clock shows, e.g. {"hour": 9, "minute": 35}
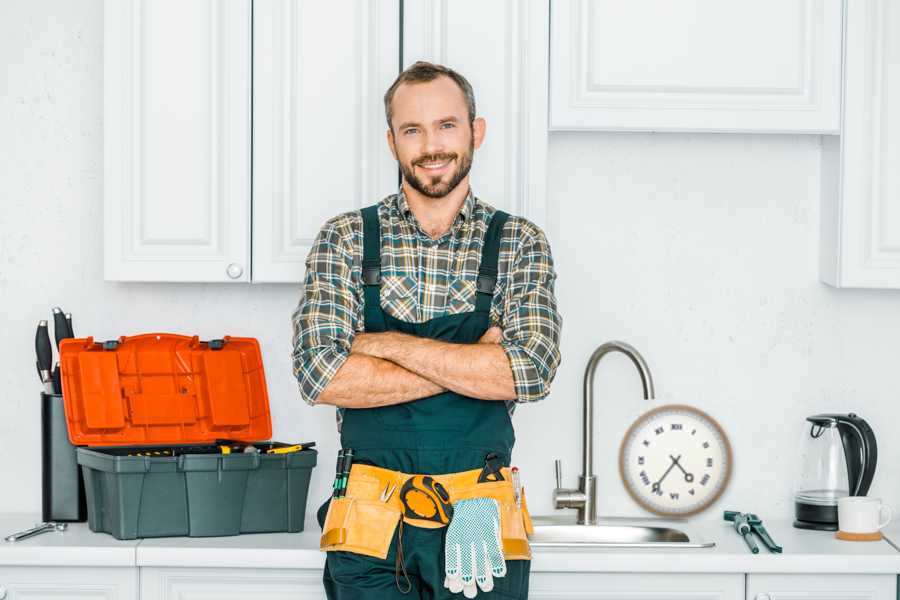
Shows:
{"hour": 4, "minute": 36}
